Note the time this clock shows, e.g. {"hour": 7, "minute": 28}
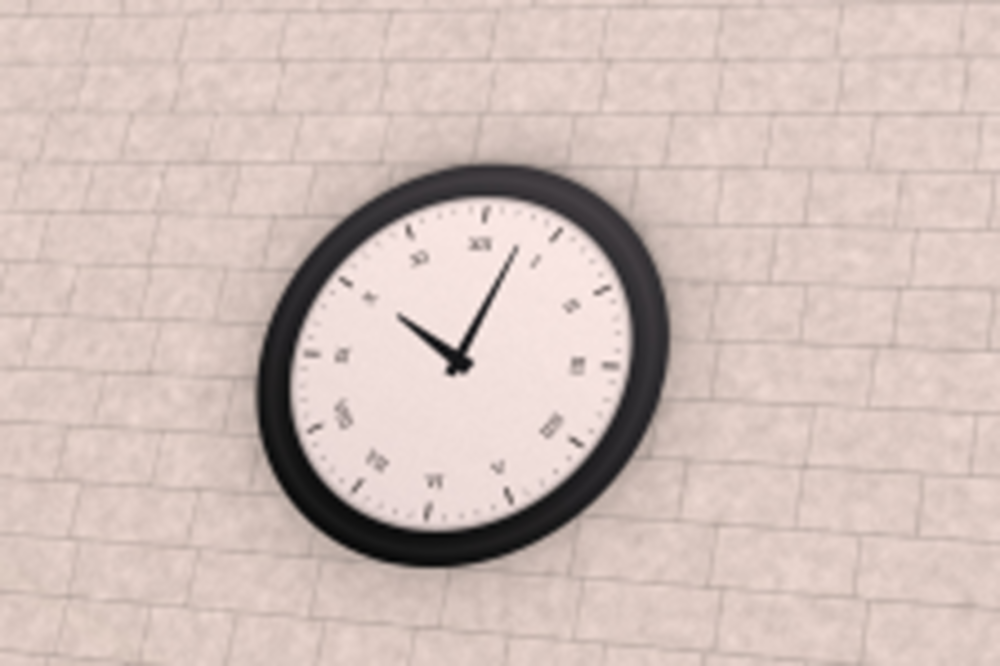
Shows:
{"hour": 10, "minute": 3}
